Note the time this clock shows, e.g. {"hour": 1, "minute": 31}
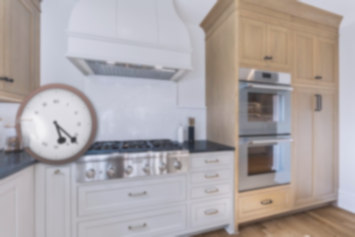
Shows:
{"hour": 5, "minute": 22}
